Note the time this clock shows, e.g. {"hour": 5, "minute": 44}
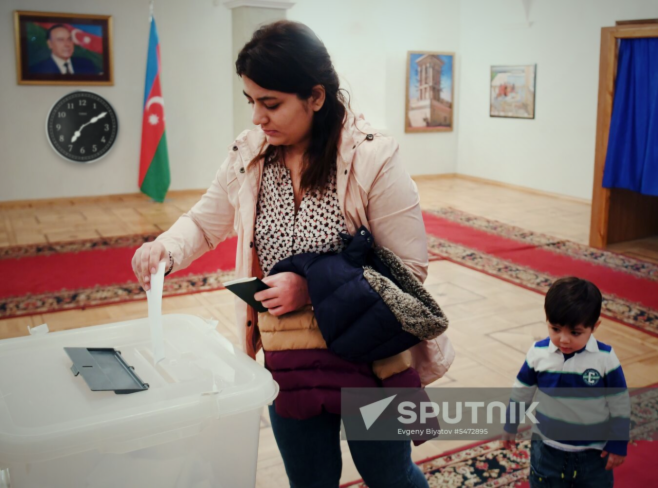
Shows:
{"hour": 7, "minute": 10}
